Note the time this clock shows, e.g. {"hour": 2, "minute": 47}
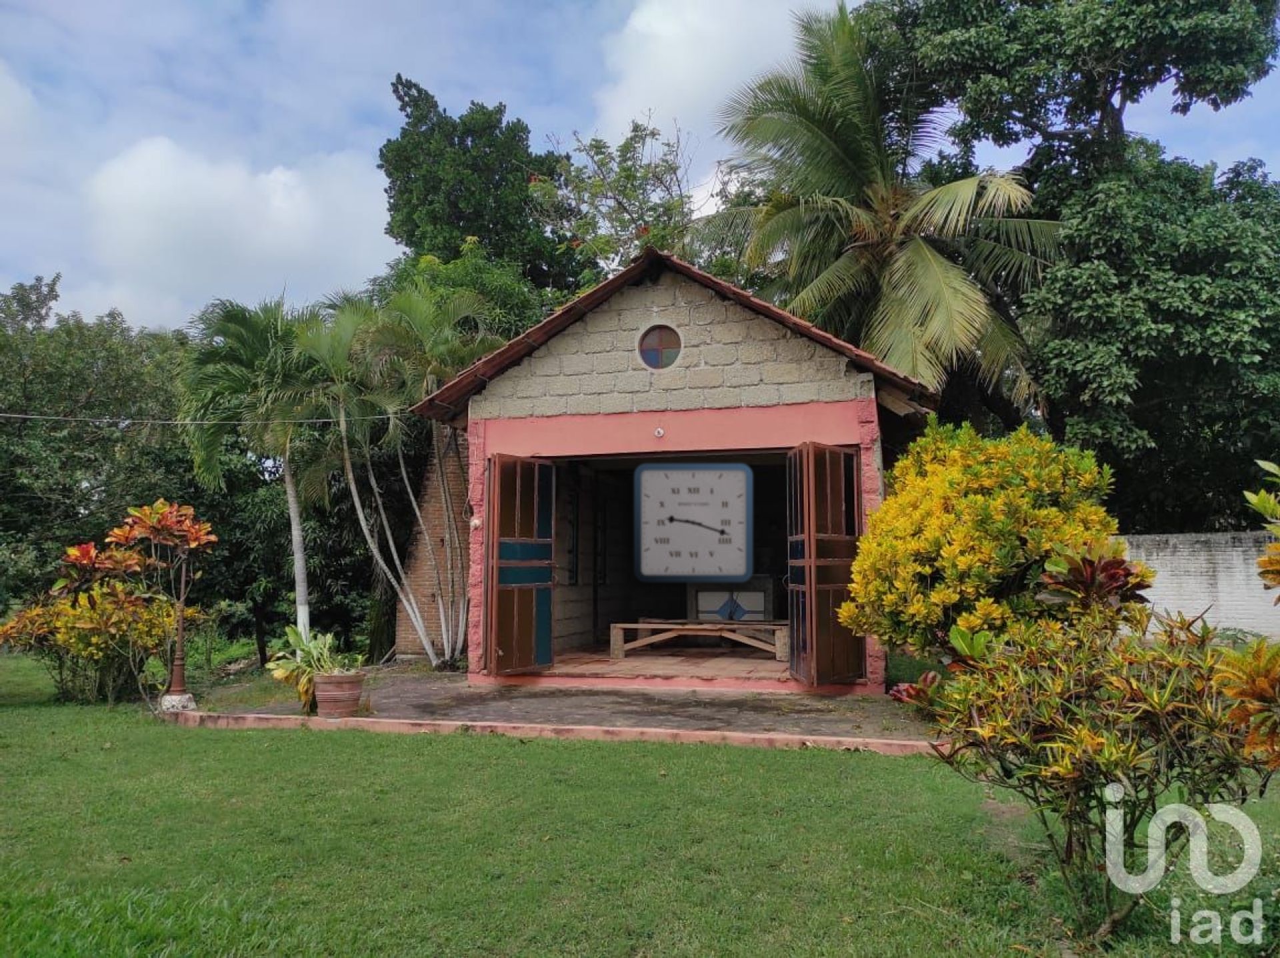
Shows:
{"hour": 9, "minute": 18}
